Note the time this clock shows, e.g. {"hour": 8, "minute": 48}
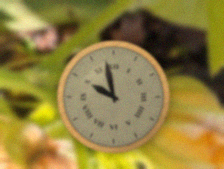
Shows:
{"hour": 9, "minute": 58}
